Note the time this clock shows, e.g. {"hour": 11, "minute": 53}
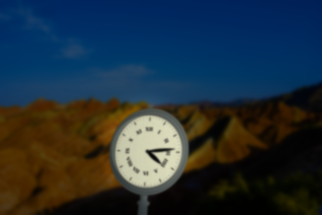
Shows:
{"hour": 4, "minute": 14}
